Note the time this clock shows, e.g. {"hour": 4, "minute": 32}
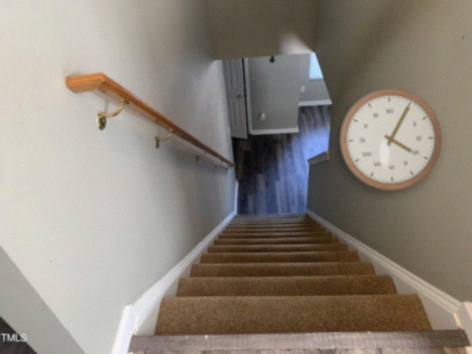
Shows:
{"hour": 4, "minute": 5}
